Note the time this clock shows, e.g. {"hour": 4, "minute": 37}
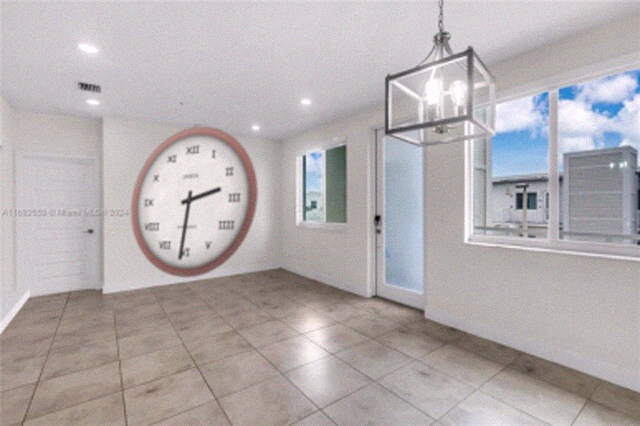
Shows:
{"hour": 2, "minute": 31}
